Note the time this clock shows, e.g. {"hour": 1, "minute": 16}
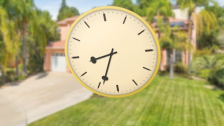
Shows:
{"hour": 8, "minute": 34}
